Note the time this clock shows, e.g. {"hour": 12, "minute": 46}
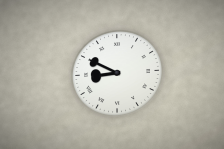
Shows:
{"hour": 8, "minute": 50}
